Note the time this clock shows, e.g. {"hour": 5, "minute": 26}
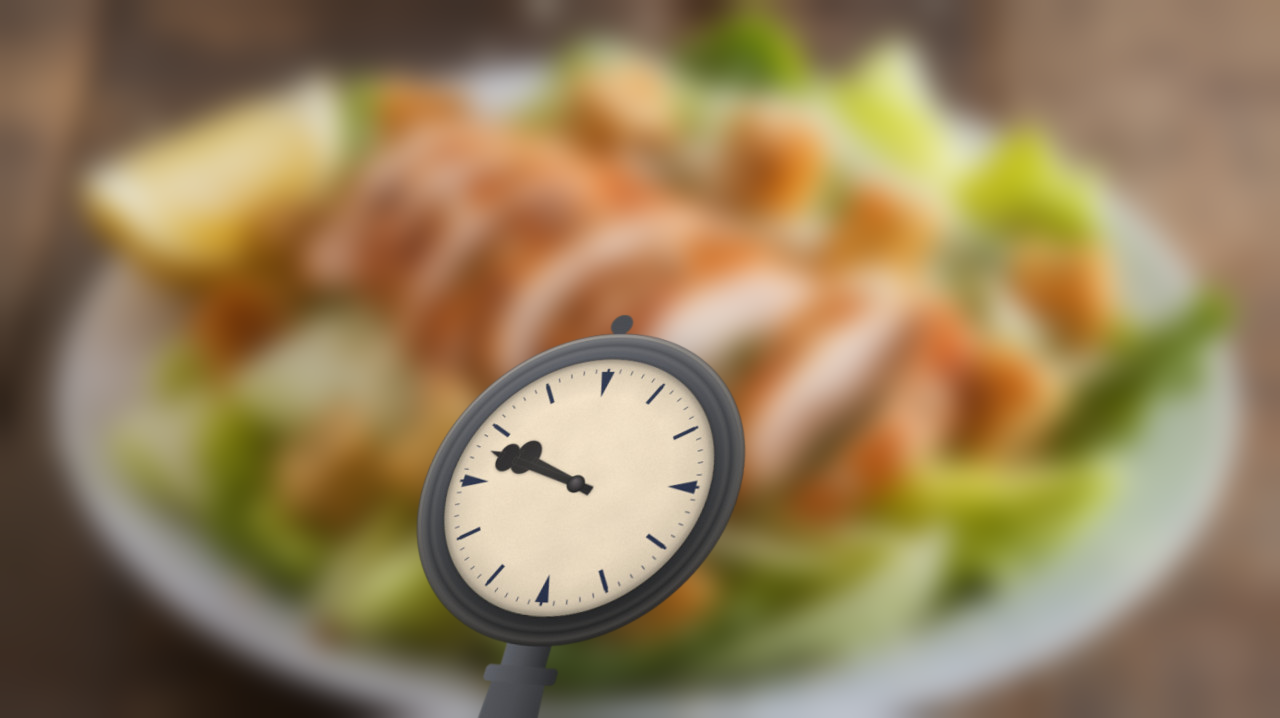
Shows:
{"hour": 9, "minute": 48}
